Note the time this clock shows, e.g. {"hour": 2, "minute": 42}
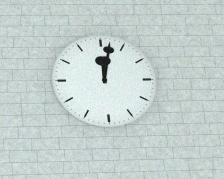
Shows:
{"hour": 12, "minute": 2}
